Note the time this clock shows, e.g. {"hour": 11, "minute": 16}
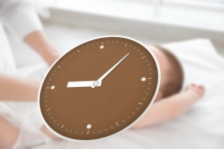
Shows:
{"hour": 9, "minute": 7}
